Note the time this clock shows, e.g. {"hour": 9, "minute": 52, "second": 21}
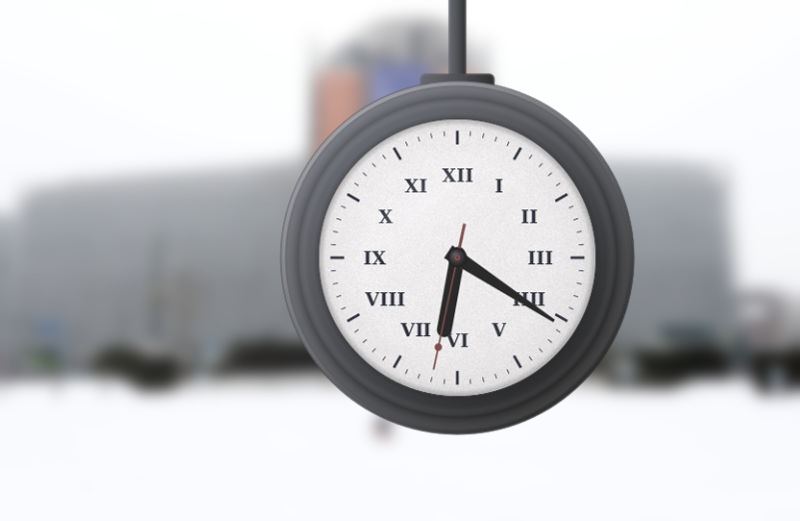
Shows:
{"hour": 6, "minute": 20, "second": 32}
